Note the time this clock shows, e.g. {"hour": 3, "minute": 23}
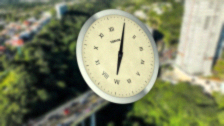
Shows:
{"hour": 7, "minute": 5}
